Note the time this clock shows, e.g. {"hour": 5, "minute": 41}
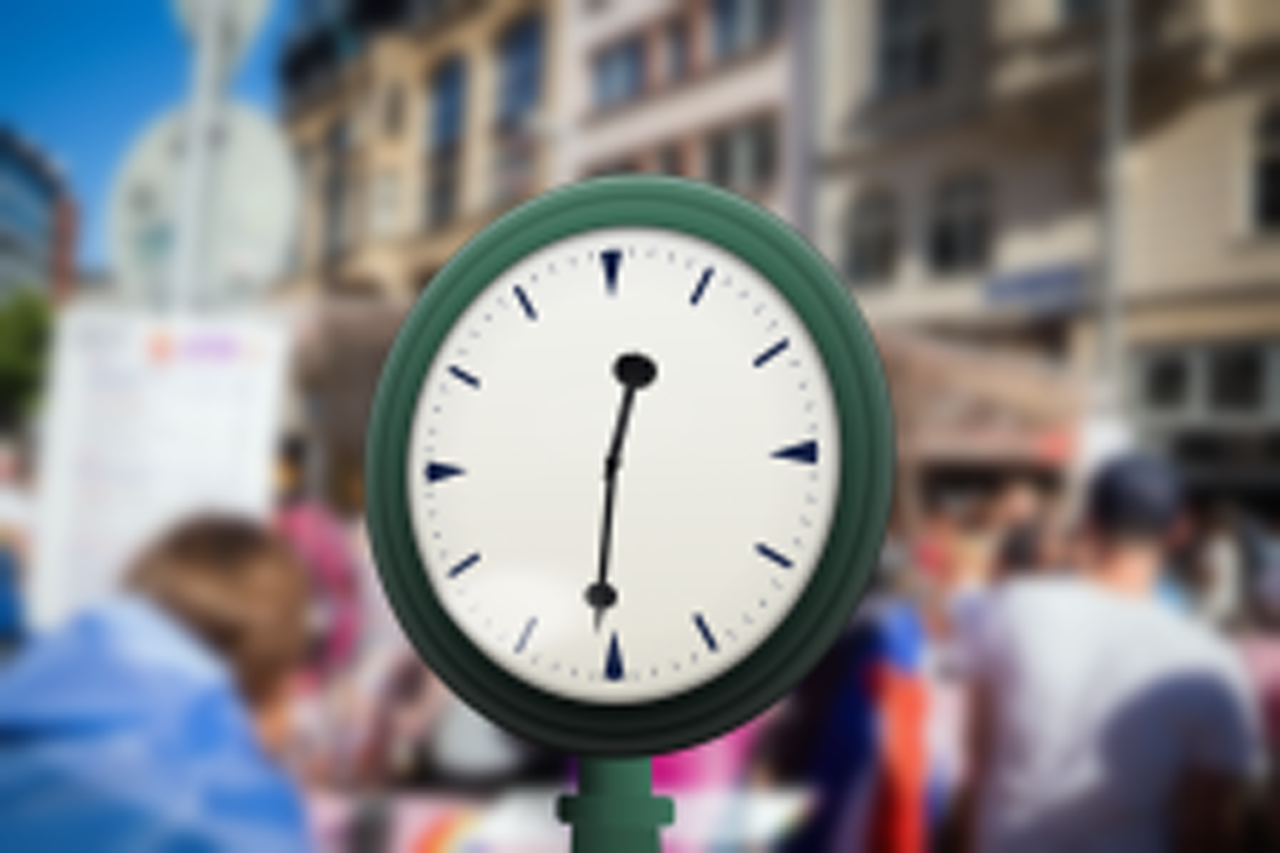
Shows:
{"hour": 12, "minute": 31}
